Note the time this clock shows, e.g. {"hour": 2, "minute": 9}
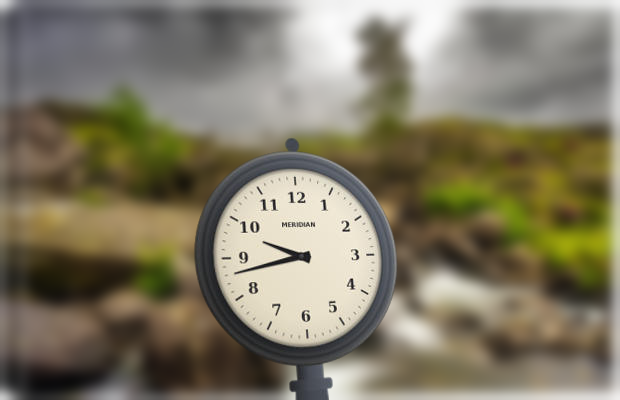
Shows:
{"hour": 9, "minute": 43}
